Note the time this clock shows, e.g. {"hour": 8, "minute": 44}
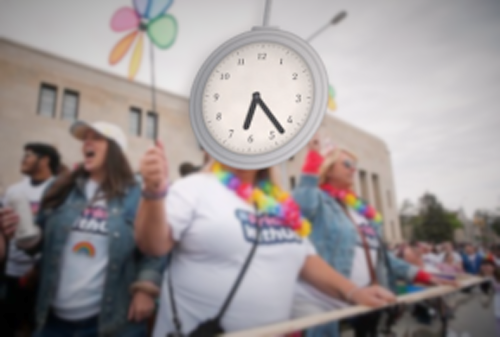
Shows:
{"hour": 6, "minute": 23}
